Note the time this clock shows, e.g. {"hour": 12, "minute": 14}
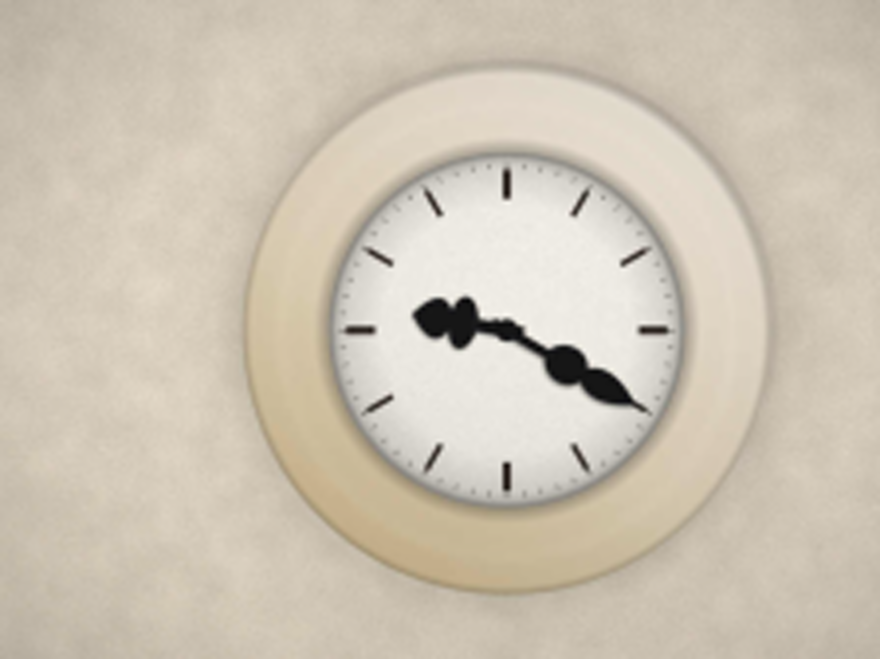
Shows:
{"hour": 9, "minute": 20}
